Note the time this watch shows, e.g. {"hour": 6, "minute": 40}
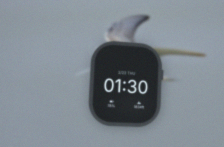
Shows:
{"hour": 1, "minute": 30}
